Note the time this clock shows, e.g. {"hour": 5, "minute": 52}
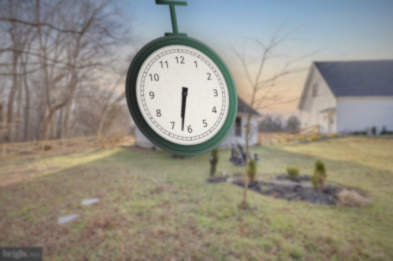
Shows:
{"hour": 6, "minute": 32}
